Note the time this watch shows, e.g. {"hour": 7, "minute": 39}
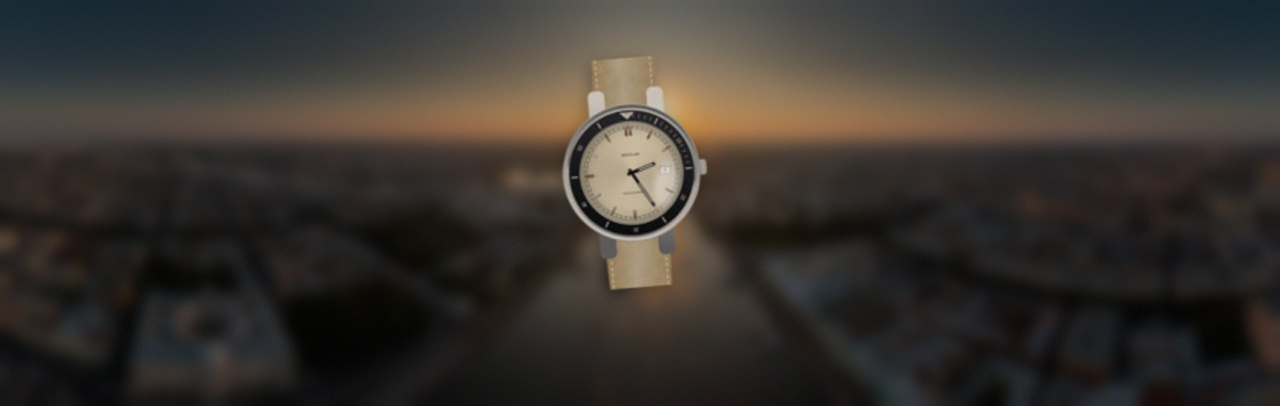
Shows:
{"hour": 2, "minute": 25}
